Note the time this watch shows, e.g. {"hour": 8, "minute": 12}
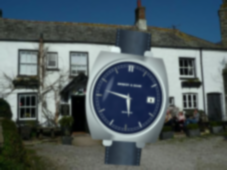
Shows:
{"hour": 5, "minute": 47}
